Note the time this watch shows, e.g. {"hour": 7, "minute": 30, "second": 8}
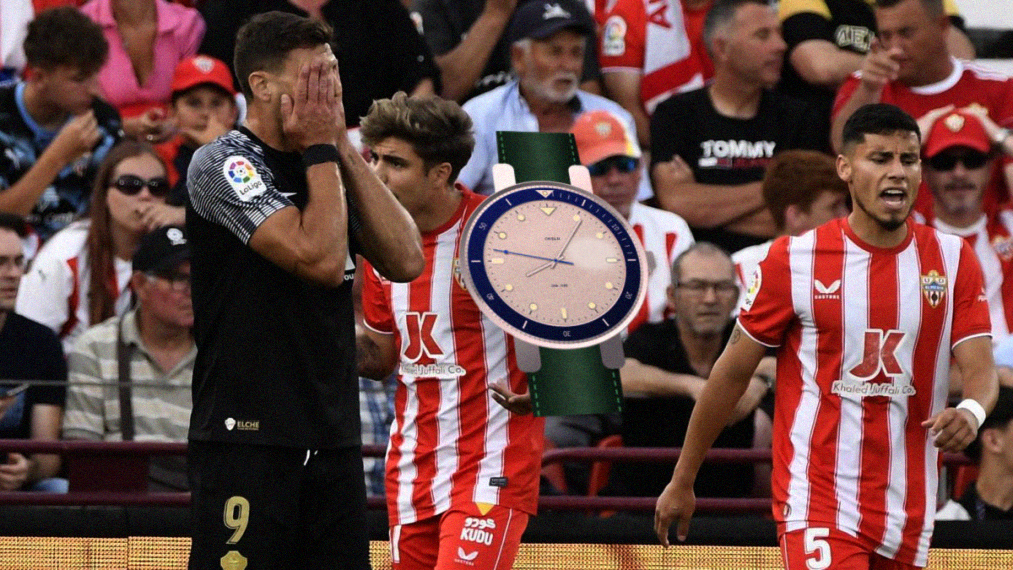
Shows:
{"hour": 8, "minute": 5, "second": 47}
